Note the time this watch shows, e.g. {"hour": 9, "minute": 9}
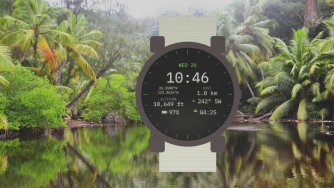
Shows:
{"hour": 10, "minute": 46}
